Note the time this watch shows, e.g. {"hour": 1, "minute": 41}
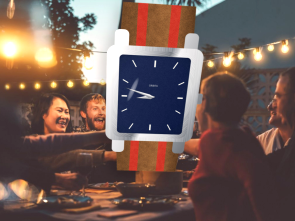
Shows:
{"hour": 8, "minute": 48}
